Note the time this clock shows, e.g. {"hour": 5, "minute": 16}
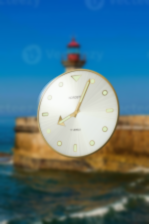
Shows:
{"hour": 8, "minute": 4}
